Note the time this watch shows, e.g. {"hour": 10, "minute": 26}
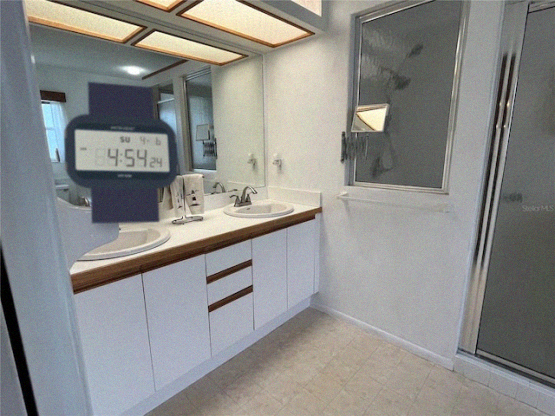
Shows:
{"hour": 4, "minute": 54}
